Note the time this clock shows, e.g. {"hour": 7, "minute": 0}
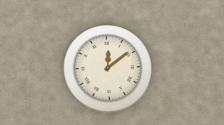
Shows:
{"hour": 12, "minute": 9}
